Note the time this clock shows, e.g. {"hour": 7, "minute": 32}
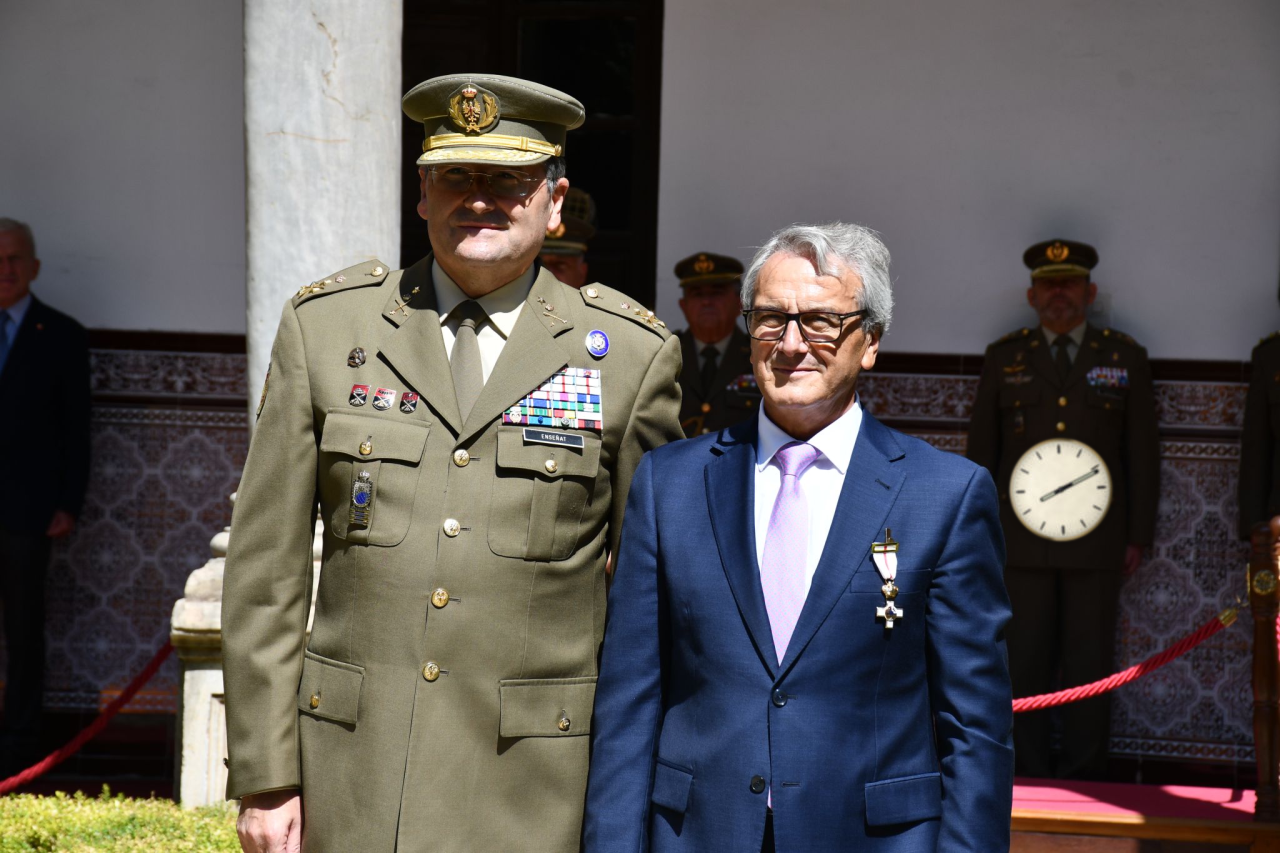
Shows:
{"hour": 8, "minute": 11}
